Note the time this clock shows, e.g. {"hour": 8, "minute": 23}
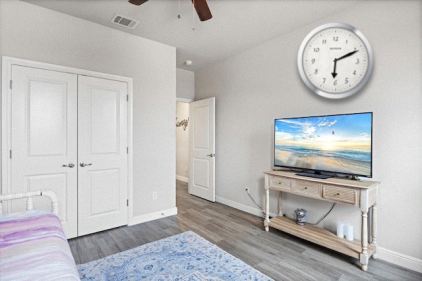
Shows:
{"hour": 6, "minute": 11}
